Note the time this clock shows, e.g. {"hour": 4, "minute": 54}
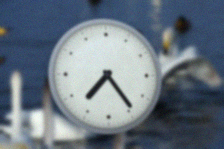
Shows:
{"hour": 7, "minute": 24}
